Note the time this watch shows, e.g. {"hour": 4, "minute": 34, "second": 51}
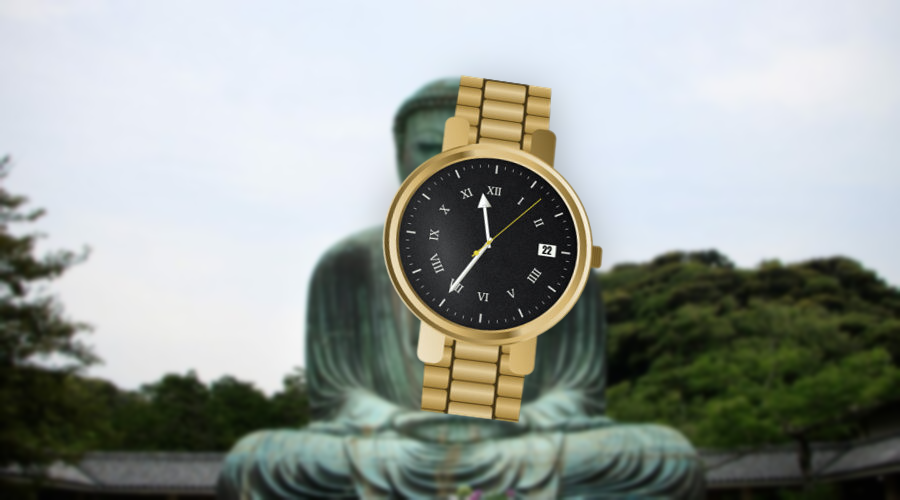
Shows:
{"hour": 11, "minute": 35, "second": 7}
